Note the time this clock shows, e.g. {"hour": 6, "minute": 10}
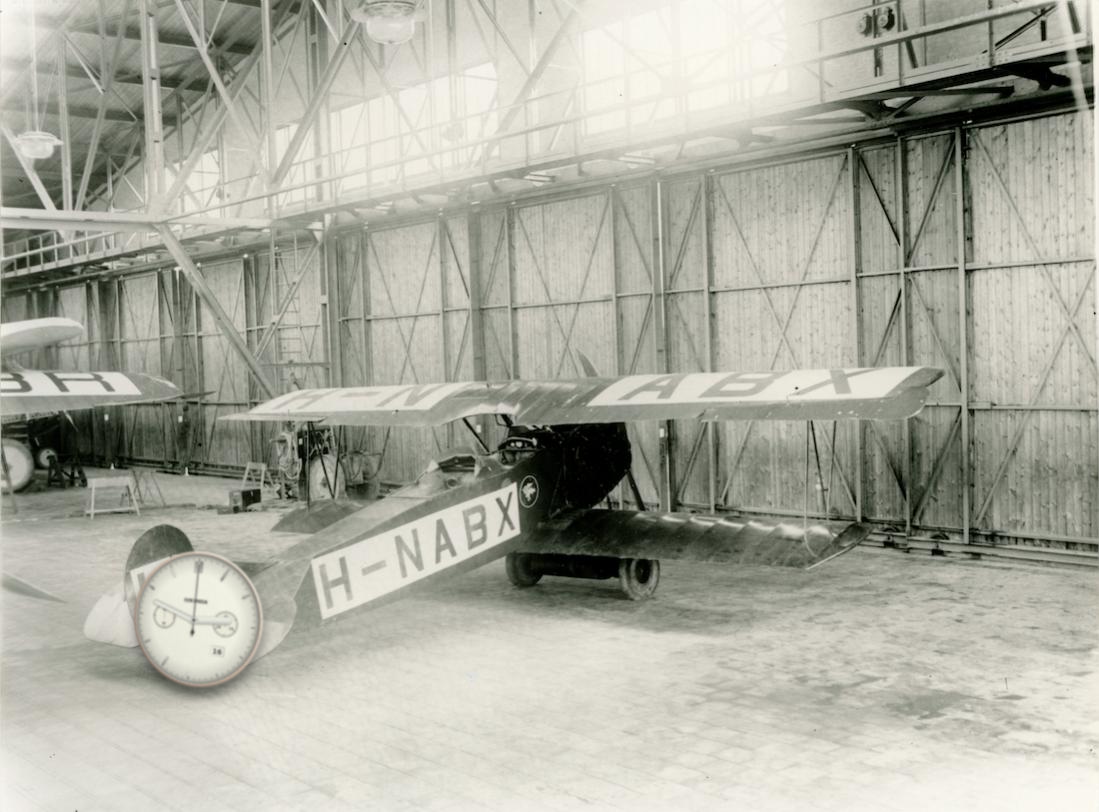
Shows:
{"hour": 2, "minute": 48}
